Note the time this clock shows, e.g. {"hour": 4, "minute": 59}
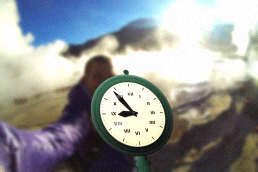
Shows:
{"hour": 8, "minute": 54}
